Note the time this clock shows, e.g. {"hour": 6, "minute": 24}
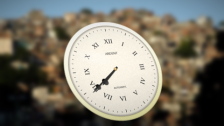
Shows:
{"hour": 7, "minute": 39}
